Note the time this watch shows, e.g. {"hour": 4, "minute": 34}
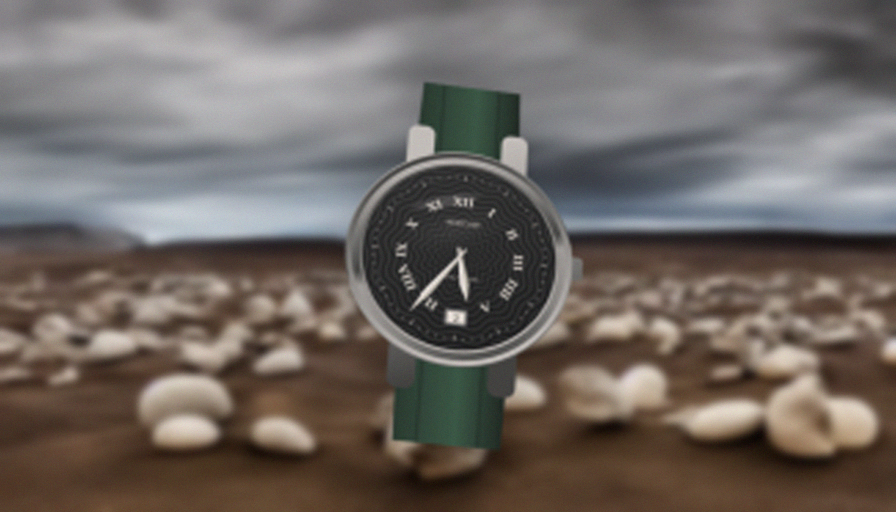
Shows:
{"hour": 5, "minute": 36}
